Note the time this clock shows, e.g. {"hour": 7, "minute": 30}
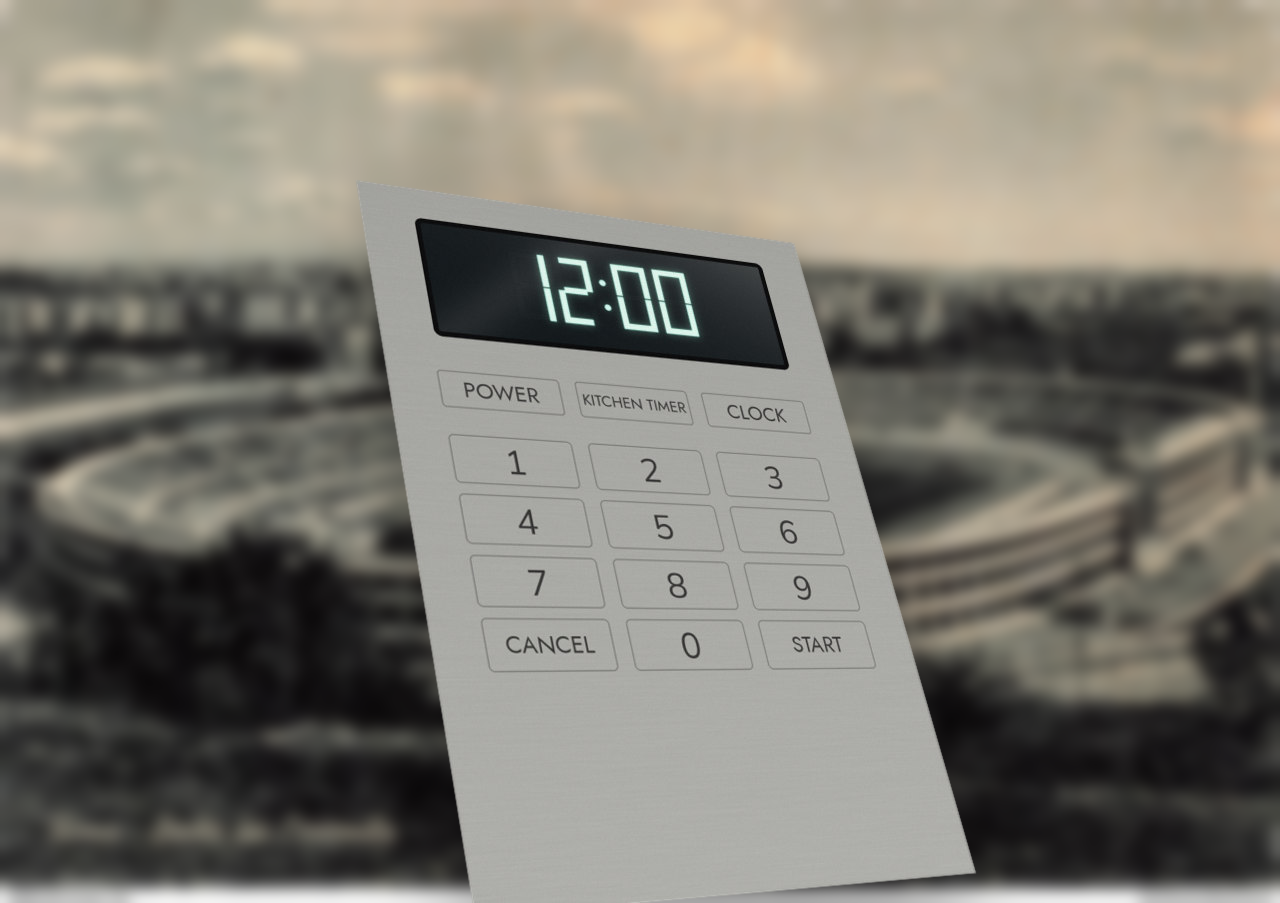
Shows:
{"hour": 12, "minute": 0}
